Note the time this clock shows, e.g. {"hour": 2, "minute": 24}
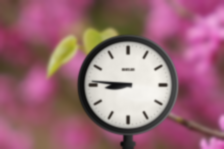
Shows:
{"hour": 8, "minute": 46}
